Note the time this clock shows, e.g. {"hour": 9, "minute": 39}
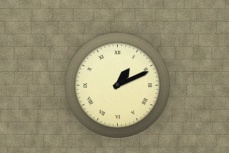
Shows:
{"hour": 1, "minute": 11}
